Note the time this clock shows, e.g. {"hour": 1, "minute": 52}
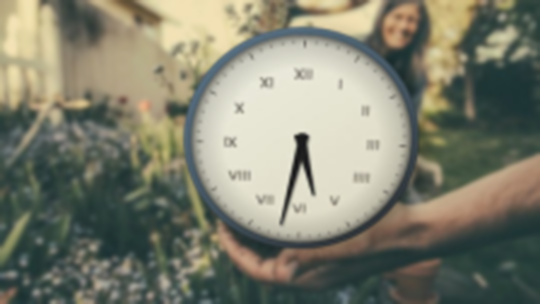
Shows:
{"hour": 5, "minute": 32}
